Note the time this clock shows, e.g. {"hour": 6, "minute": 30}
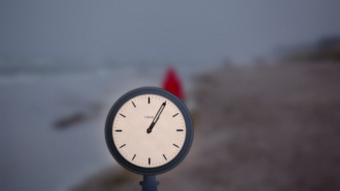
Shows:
{"hour": 1, "minute": 5}
